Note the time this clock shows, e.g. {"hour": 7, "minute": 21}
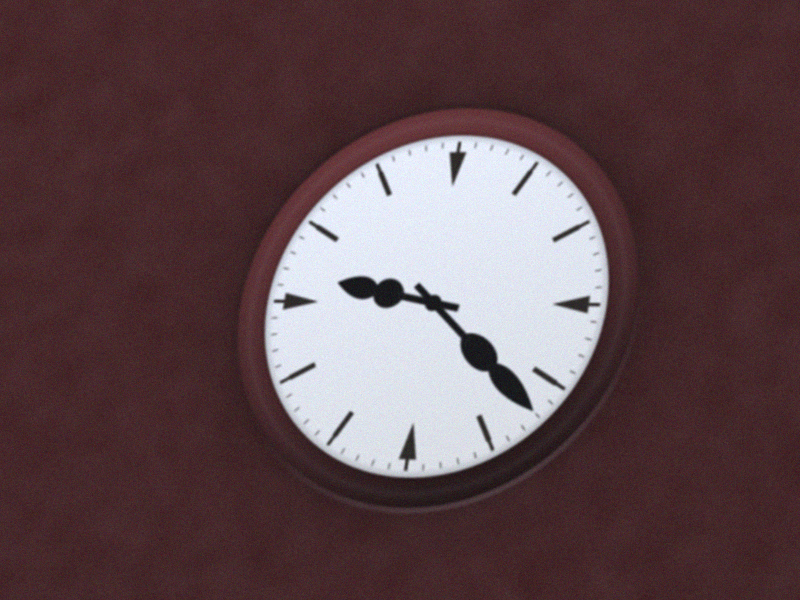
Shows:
{"hour": 9, "minute": 22}
